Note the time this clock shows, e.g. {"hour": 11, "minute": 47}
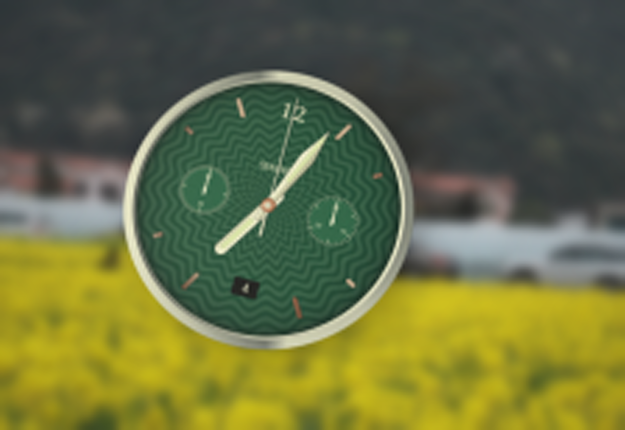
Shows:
{"hour": 7, "minute": 4}
